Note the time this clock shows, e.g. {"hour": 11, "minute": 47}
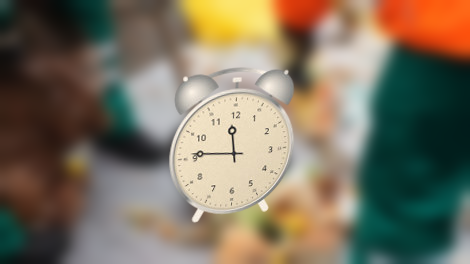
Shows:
{"hour": 11, "minute": 46}
